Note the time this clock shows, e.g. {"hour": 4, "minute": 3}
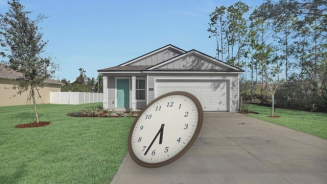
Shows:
{"hour": 5, "minute": 33}
